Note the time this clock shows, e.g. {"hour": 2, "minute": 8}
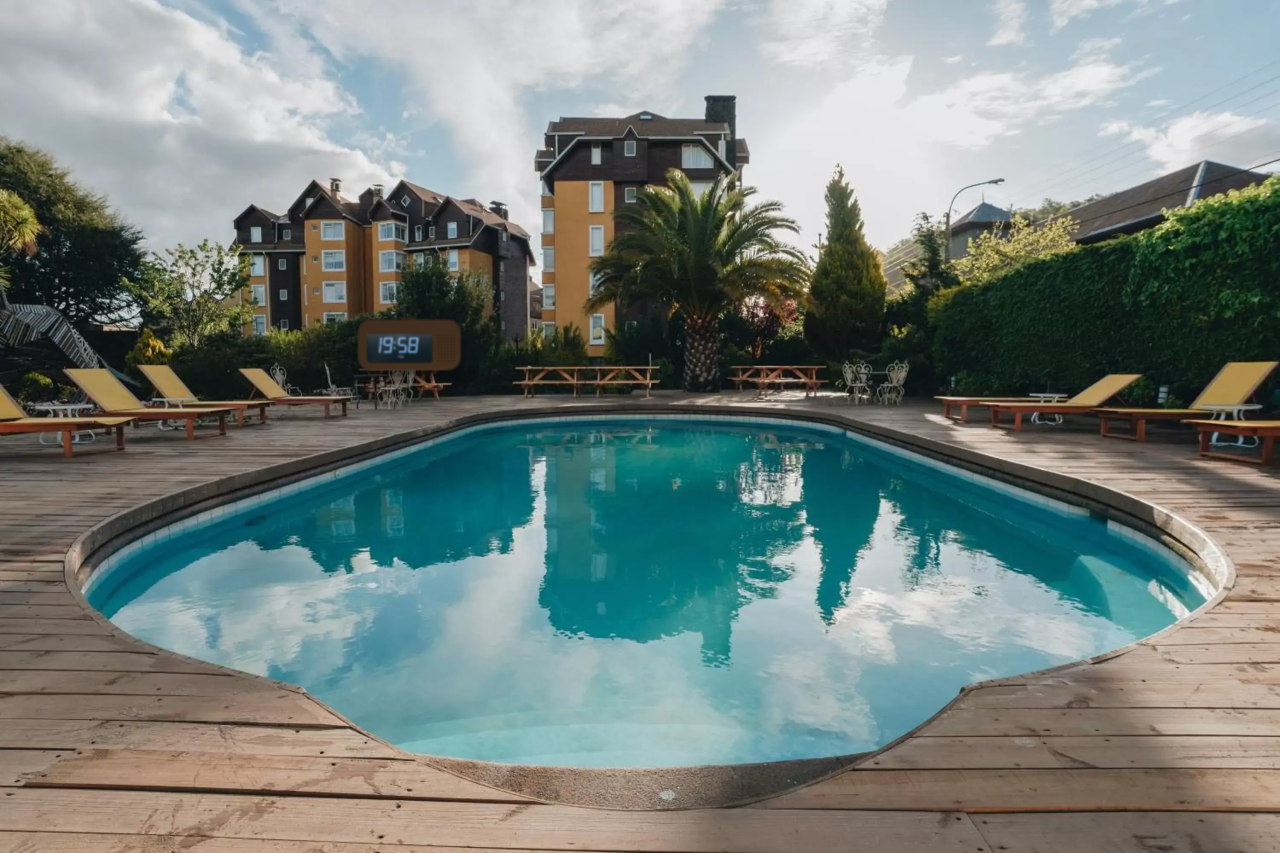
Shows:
{"hour": 19, "minute": 58}
